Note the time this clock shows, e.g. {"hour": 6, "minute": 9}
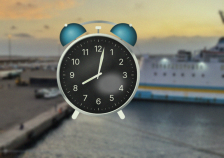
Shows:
{"hour": 8, "minute": 2}
